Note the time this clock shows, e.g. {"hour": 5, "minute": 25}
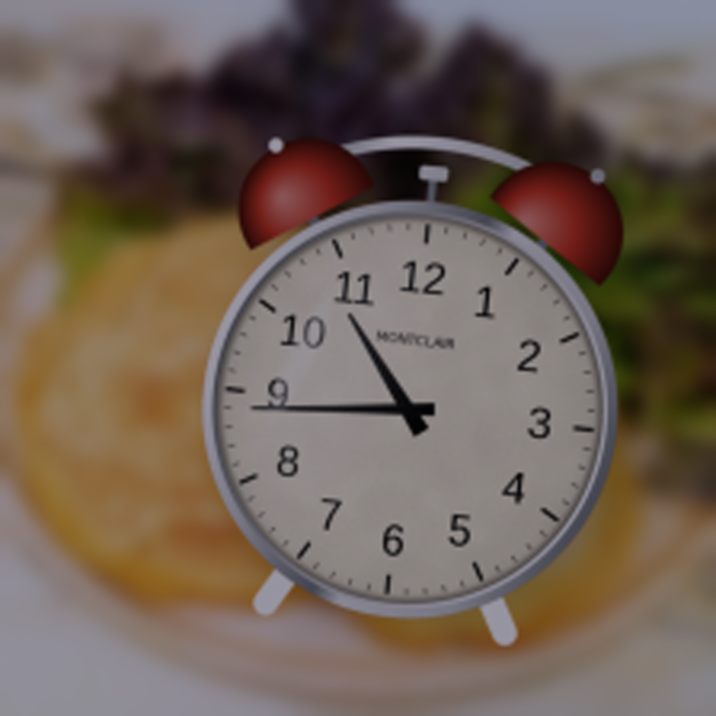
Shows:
{"hour": 10, "minute": 44}
